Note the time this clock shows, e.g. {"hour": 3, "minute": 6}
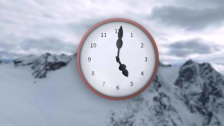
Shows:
{"hour": 5, "minute": 1}
